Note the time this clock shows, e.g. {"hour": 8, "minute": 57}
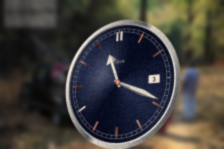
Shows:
{"hour": 11, "minute": 19}
